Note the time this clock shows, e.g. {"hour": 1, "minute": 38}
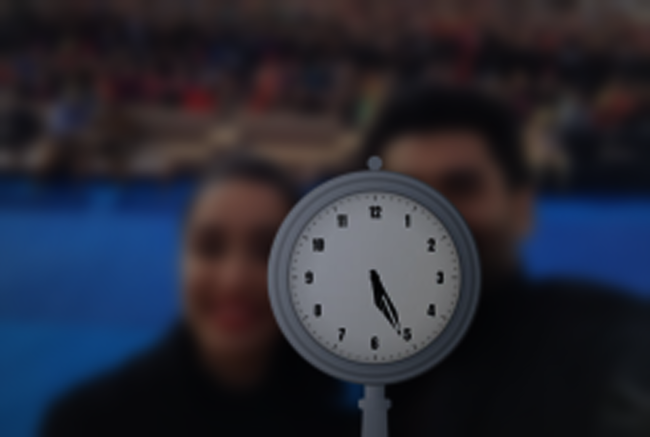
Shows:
{"hour": 5, "minute": 26}
